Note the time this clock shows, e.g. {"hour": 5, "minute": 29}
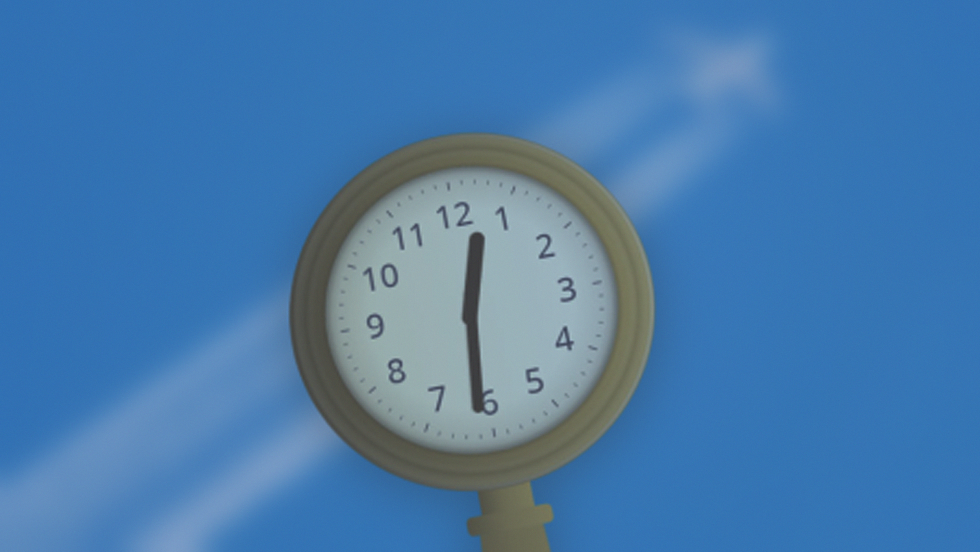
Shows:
{"hour": 12, "minute": 31}
